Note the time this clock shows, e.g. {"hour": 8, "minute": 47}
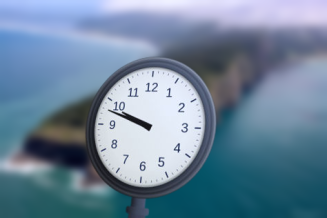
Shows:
{"hour": 9, "minute": 48}
